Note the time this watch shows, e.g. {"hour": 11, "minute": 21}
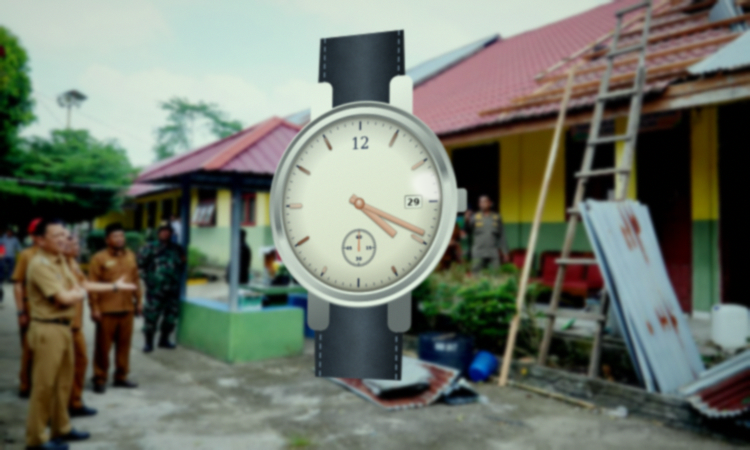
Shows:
{"hour": 4, "minute": 19}
